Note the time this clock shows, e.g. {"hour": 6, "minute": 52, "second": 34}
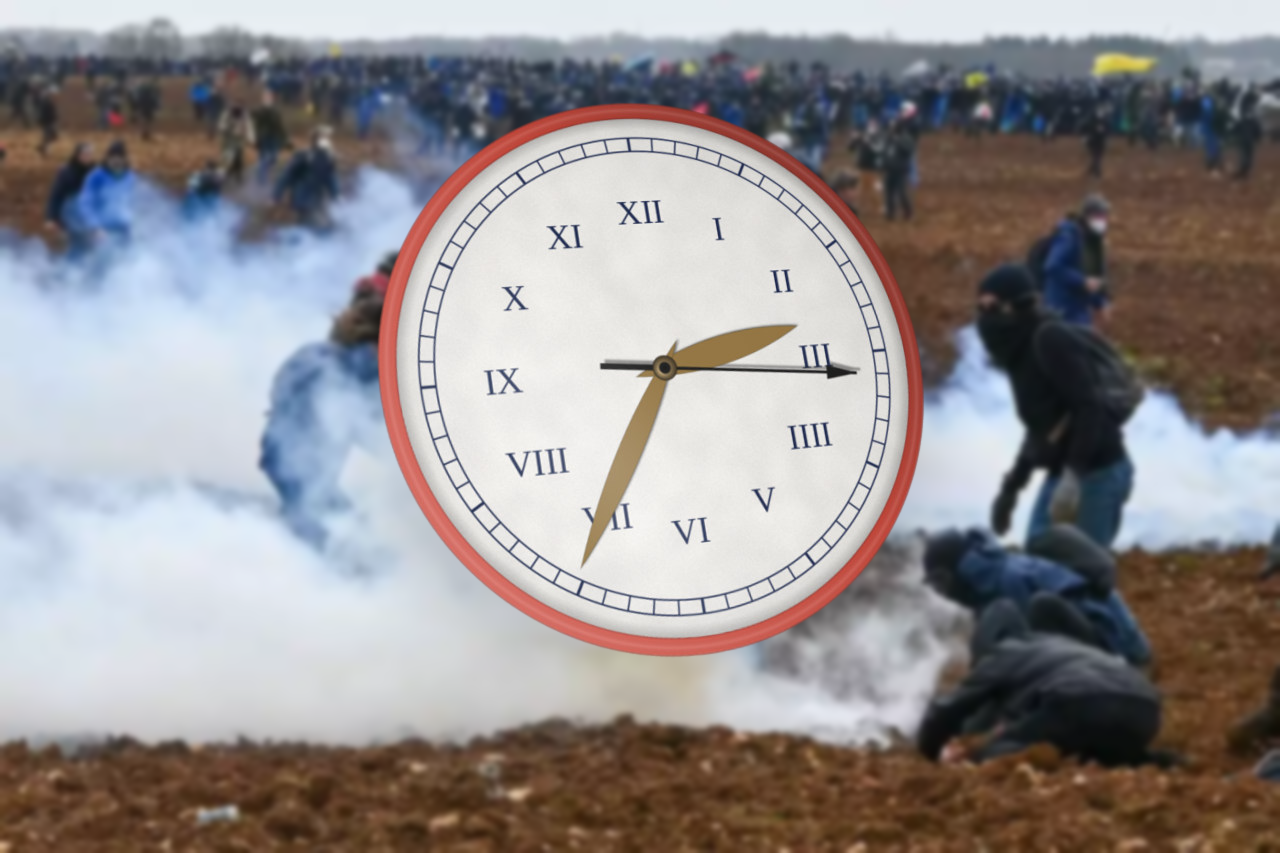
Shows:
{"hour": 2, "minute": 35, "second": 16}
